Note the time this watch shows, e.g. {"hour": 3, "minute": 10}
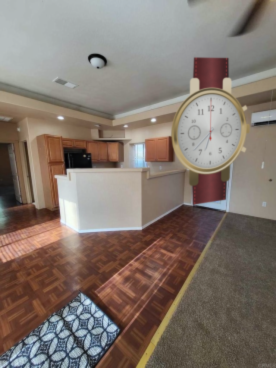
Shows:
{"hour": 6, "minute": 38}
